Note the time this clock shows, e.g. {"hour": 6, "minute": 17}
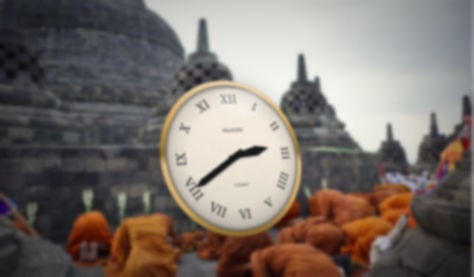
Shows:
{"hour": 2, "minute": 40}
